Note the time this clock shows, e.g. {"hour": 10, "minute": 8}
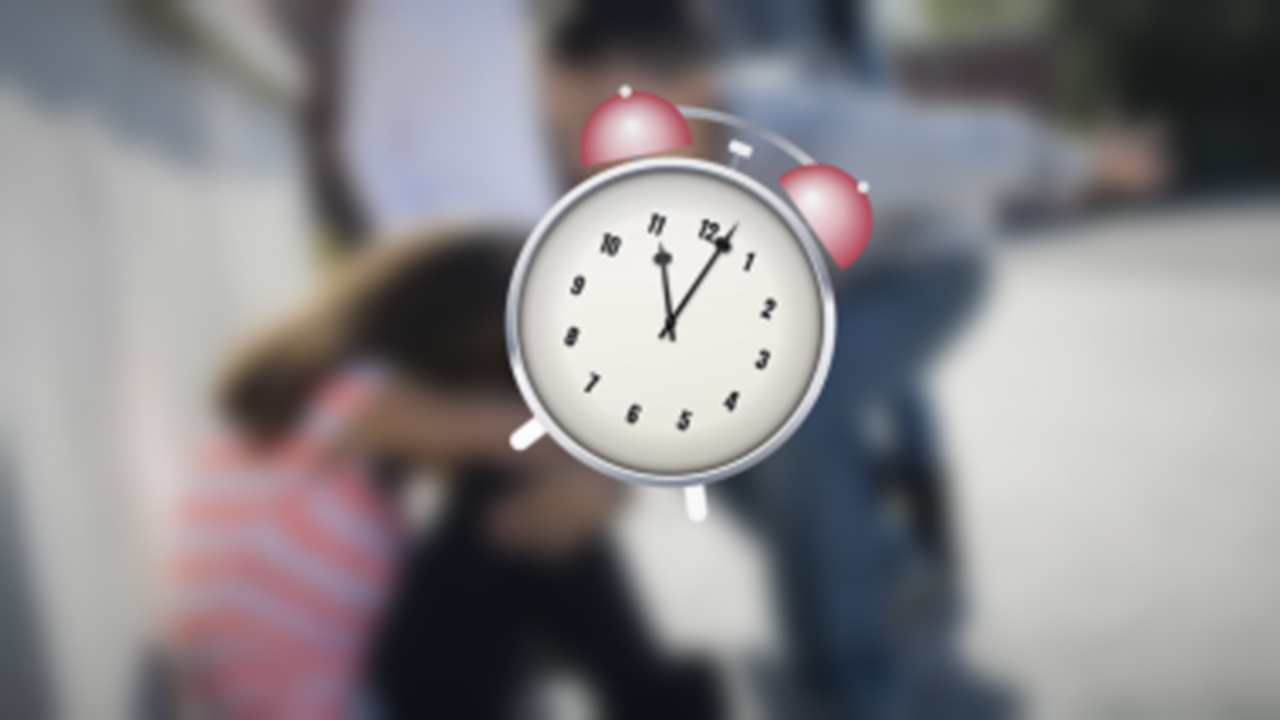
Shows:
{"hour": 11, "minute": 2}
